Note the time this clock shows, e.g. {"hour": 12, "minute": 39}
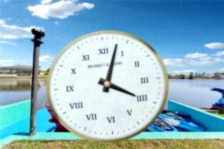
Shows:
{"hour": 4, "minute": 3}
